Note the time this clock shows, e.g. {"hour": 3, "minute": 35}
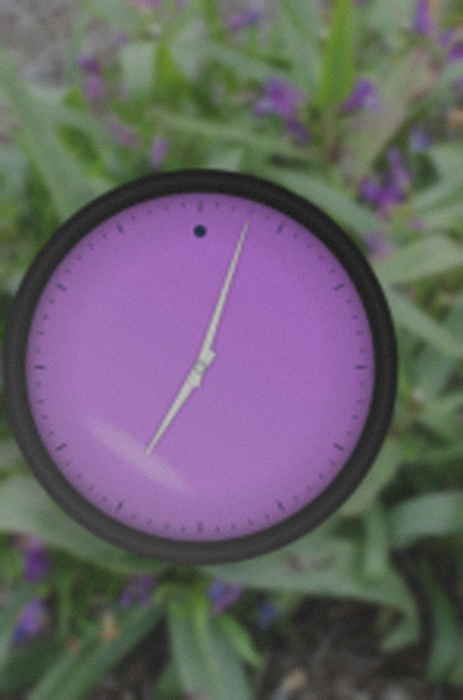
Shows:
{"hour": 7, "minute": 3}
